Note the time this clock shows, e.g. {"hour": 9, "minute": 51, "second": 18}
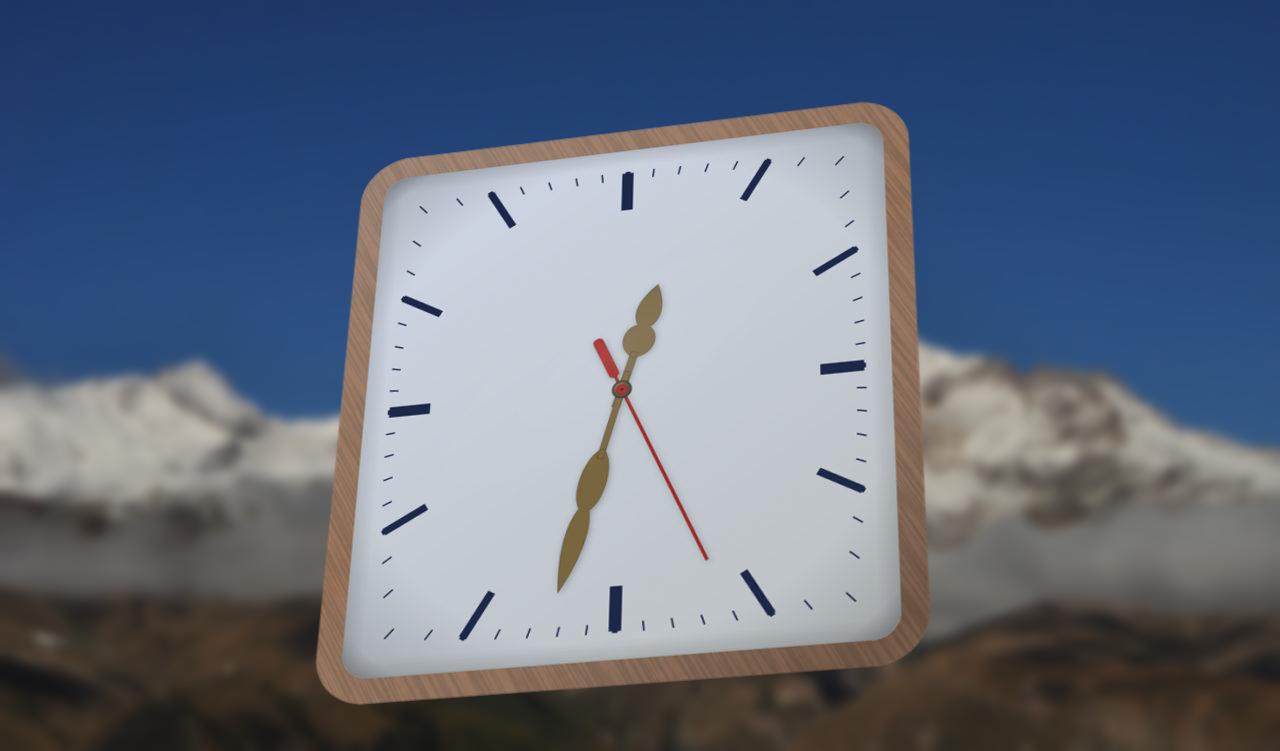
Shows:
{"hour": 12, "minute": 32, "second": 26}
